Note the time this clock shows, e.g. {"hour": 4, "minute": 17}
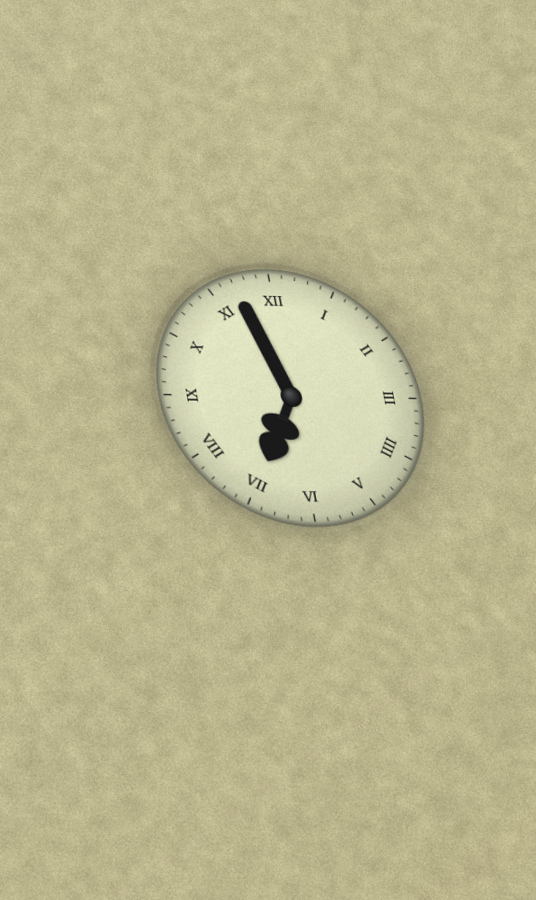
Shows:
{"hour": 6, "minute": 57}
